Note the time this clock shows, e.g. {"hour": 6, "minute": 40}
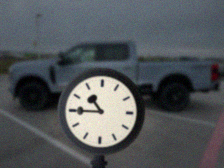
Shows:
{"hour": 10, "minute": 45}
